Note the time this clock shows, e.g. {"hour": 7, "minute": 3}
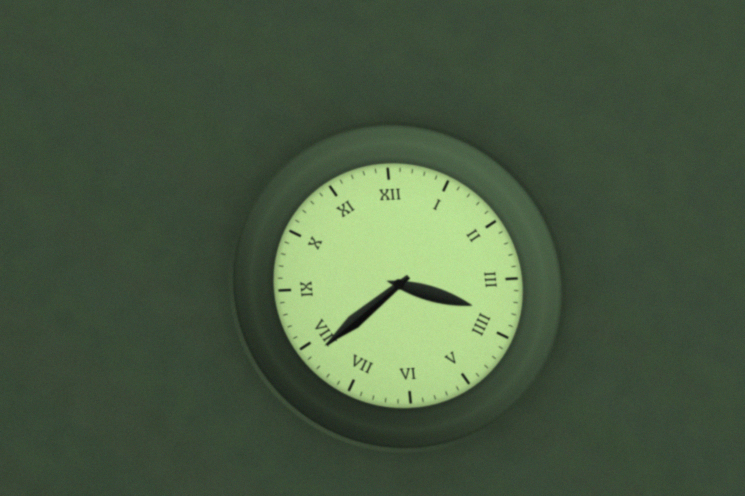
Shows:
{"hour": 3, "minute": 39}
